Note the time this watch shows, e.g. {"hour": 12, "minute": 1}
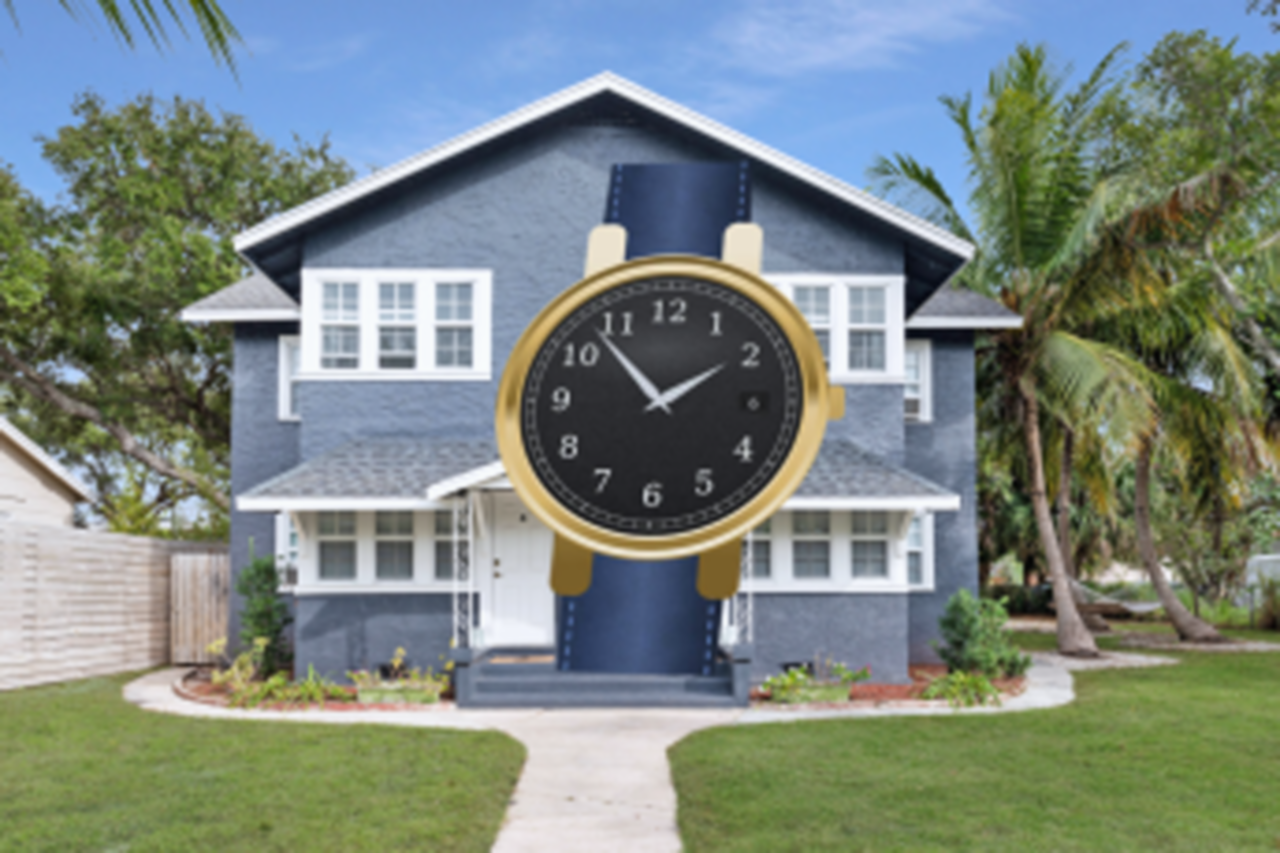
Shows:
{"hour": 1, "minute": 53}
